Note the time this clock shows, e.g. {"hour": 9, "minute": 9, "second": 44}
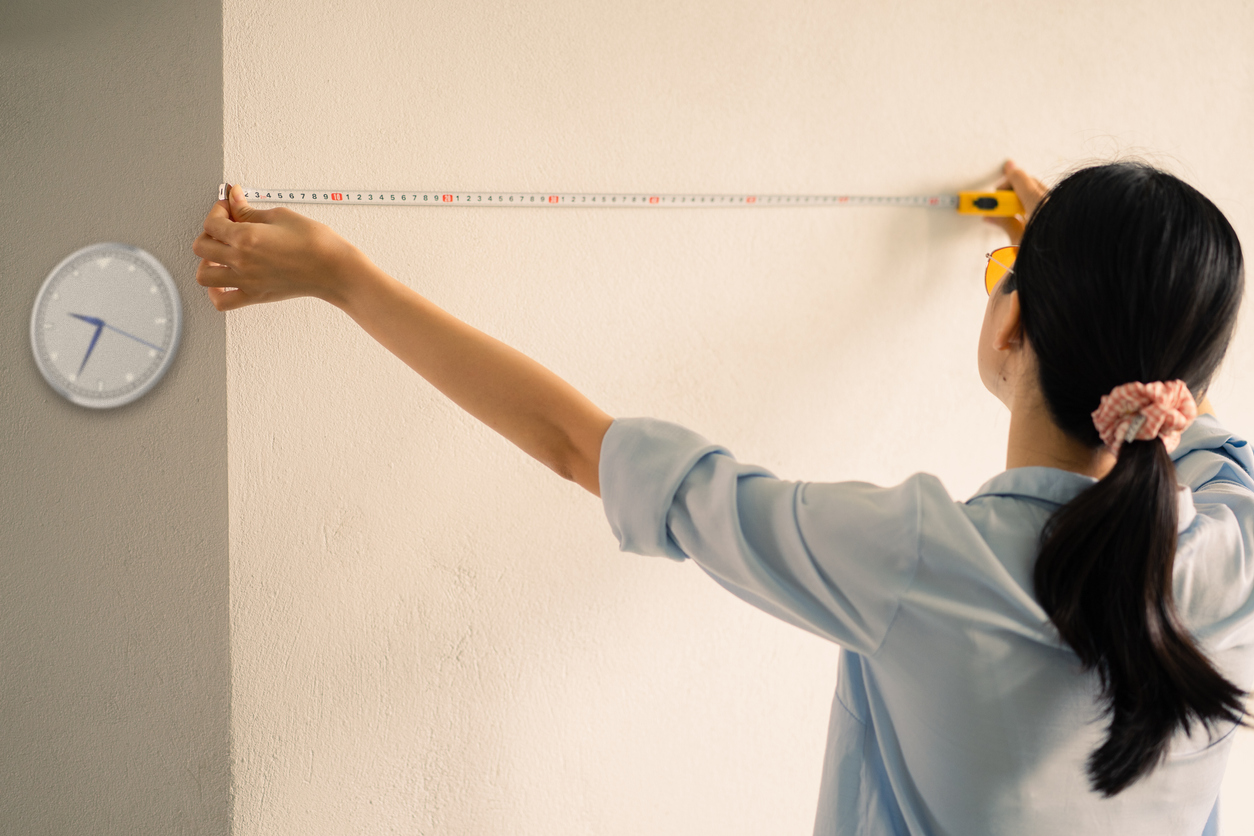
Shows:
{"hour": 9, "minute": 34, "second": 19}
